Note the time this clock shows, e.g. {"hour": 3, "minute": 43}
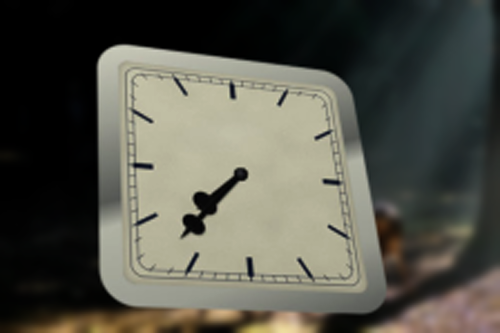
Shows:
{"hour": 7, "minute": 37}
